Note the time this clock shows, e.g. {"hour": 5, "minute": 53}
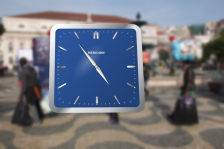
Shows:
{"hour": 4, "minute": 54}
